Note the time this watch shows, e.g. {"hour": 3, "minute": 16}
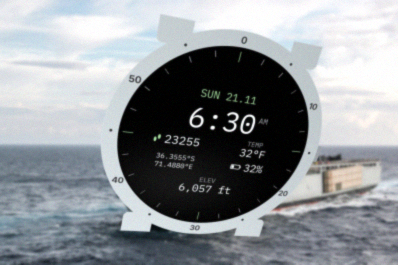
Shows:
{"hour": 6, "minute": 30}
